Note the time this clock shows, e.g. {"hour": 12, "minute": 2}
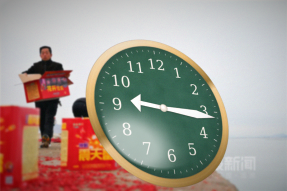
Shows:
{"hour": 9, "minute": 16}
